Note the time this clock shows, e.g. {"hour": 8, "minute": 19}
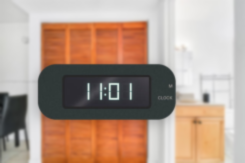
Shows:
{"hour": 11, "minute": 1}
